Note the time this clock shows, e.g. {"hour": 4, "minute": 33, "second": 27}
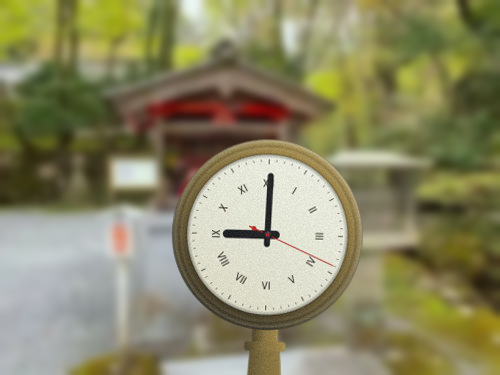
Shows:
{"hour": 9, "minute": 0, "second": 19}
